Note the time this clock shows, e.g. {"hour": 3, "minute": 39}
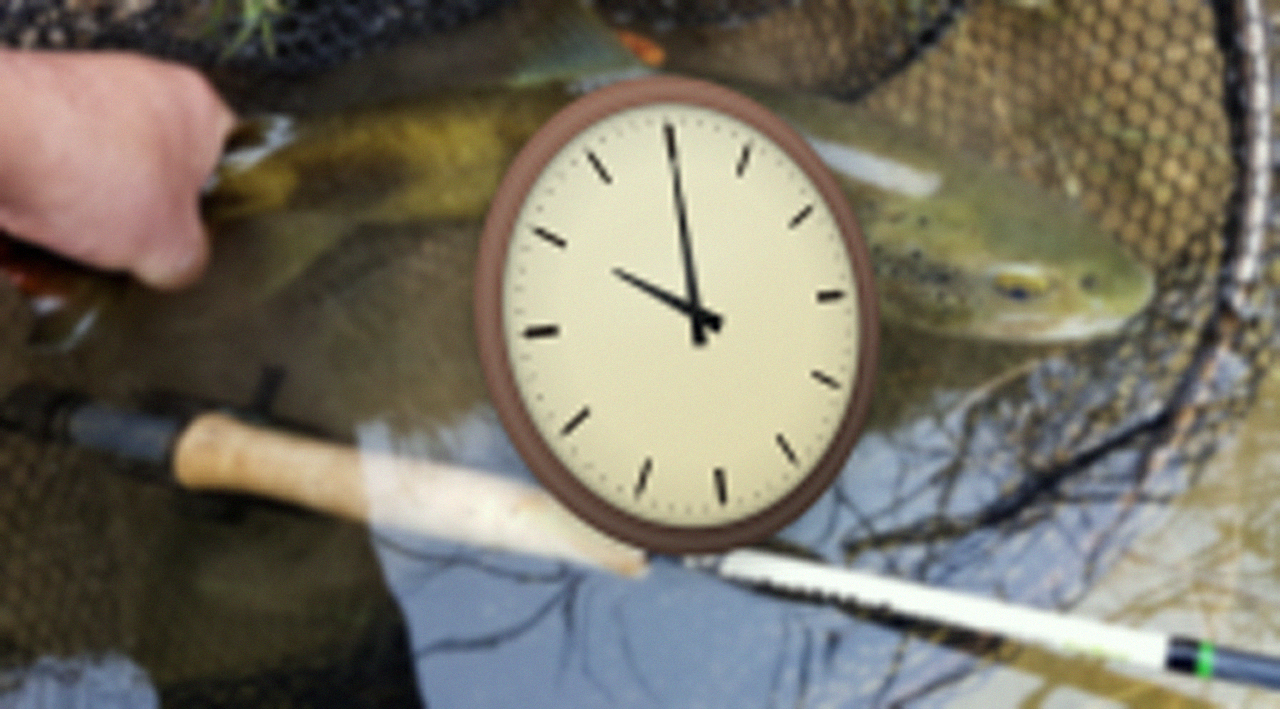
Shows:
{"hour": 10, "minute": 0}
